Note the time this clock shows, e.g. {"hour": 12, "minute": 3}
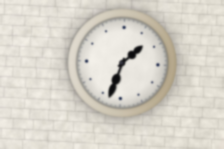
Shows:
{"hour": 1, "minute": 33}
